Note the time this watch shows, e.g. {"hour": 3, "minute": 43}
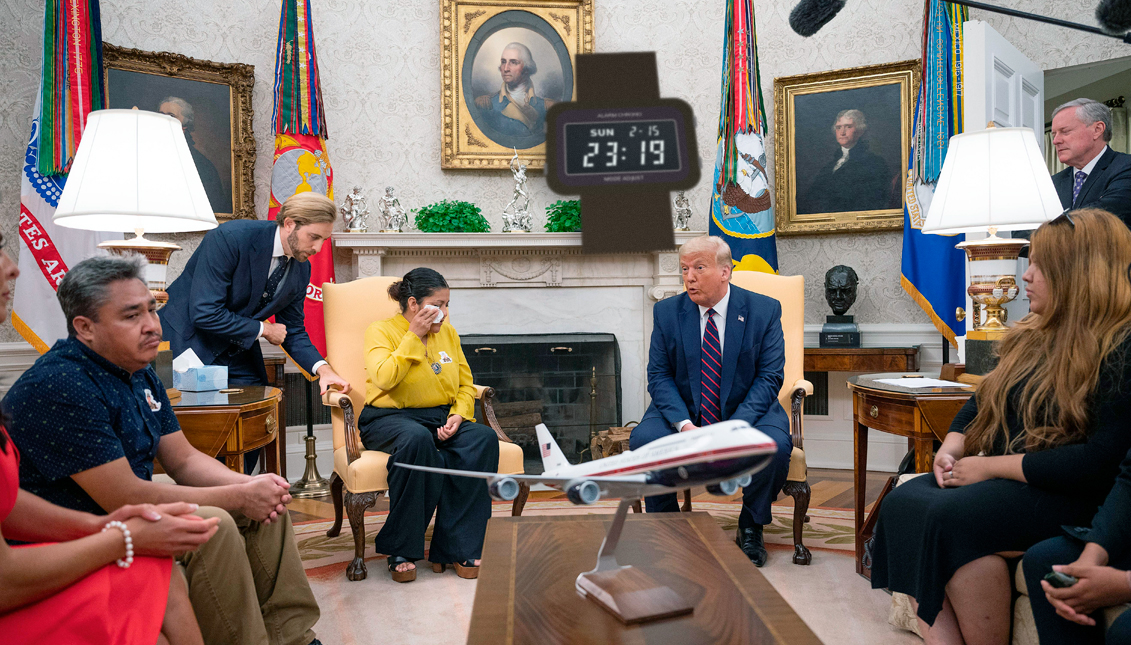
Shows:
{"hour": 23, "minute": 19}
